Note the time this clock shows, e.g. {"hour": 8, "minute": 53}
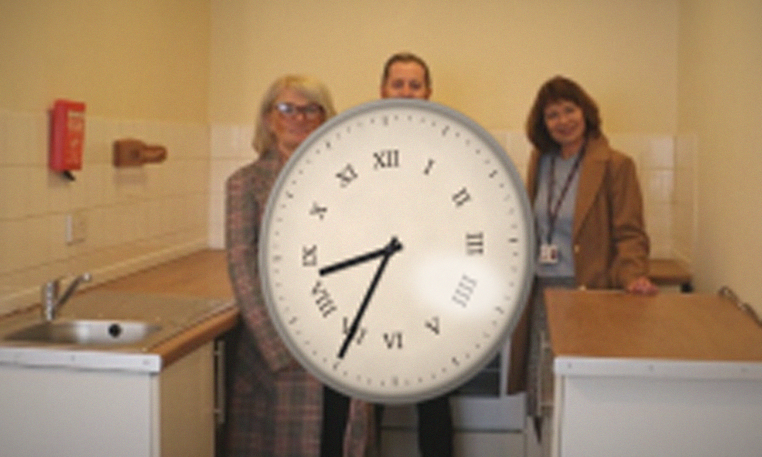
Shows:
{"hour": 8, "minute": 35}
